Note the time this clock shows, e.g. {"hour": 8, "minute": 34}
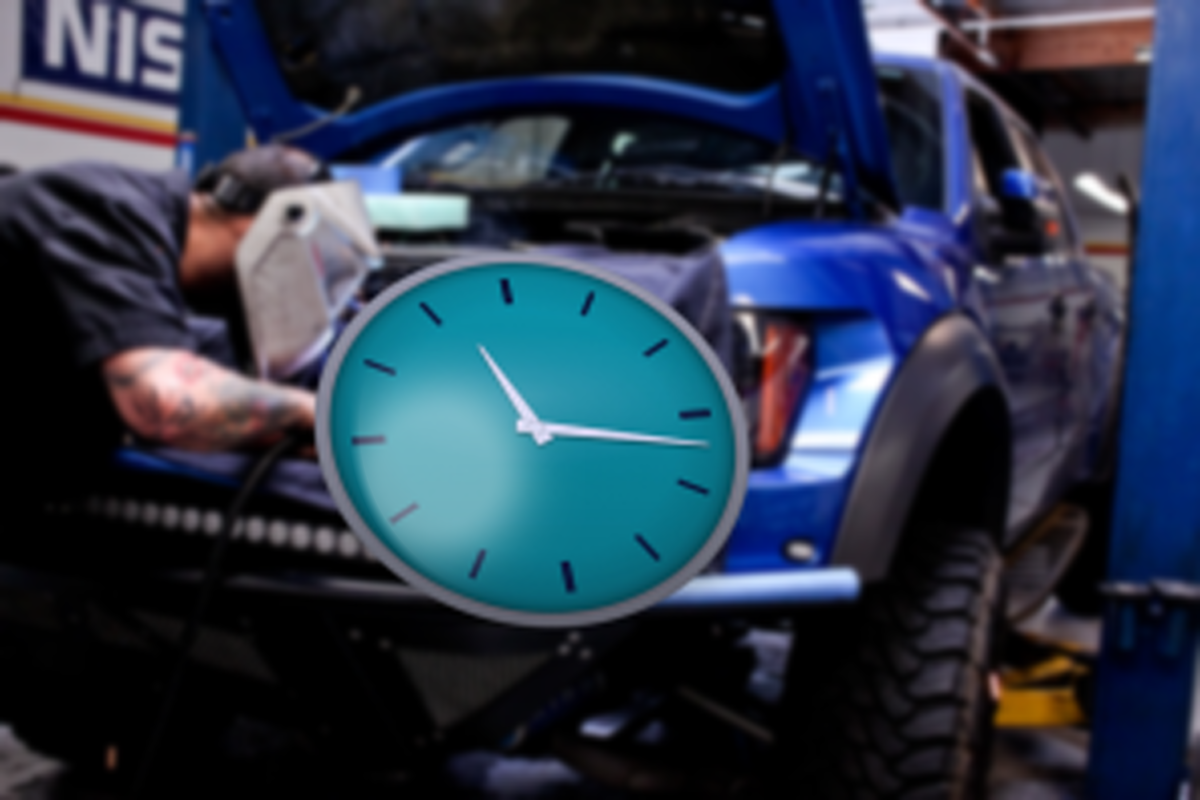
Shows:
{"hour": 11, "minute": 17}
